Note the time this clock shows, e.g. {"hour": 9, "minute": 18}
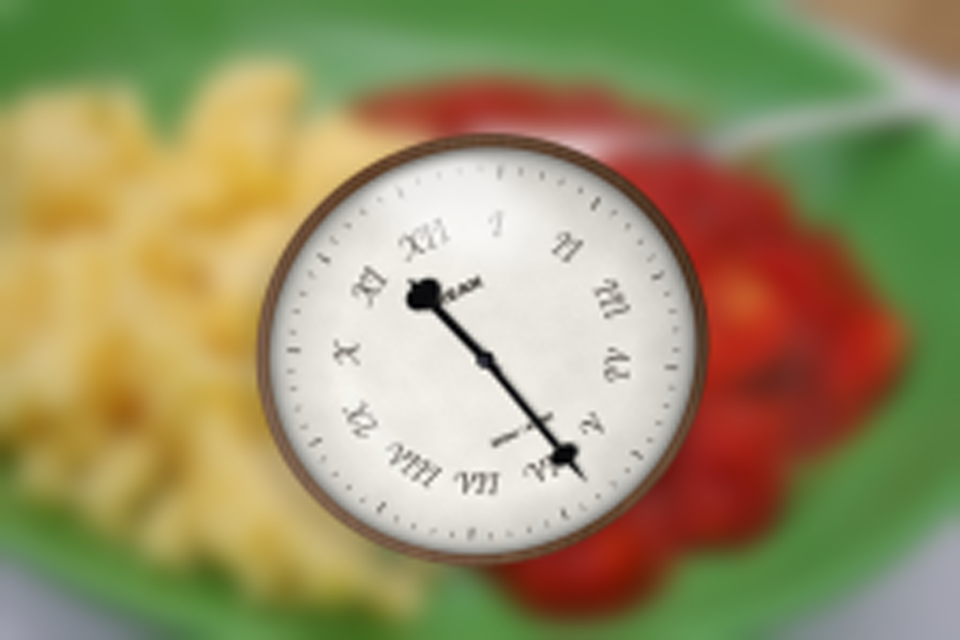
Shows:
{"hour": 11, "minute": 28}
